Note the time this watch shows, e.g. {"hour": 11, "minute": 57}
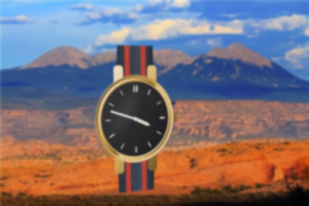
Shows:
{"hour": 3, "minute": 48}
